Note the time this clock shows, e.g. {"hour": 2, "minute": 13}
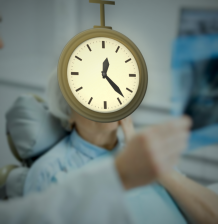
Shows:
{"hour": 12, "minute": 23}
